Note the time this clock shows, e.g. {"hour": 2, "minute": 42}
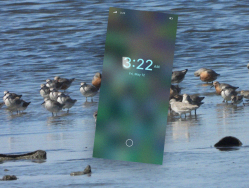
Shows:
{"hour": 3, "minute": 22}
